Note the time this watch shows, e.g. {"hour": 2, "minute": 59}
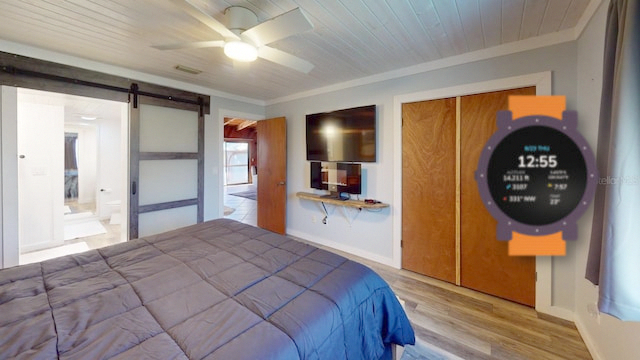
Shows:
{"hour": 12, "minute": 55}
